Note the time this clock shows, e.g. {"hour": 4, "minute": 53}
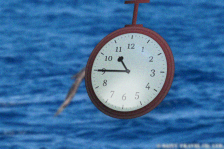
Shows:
{"hour": 10, "minute": 45}
